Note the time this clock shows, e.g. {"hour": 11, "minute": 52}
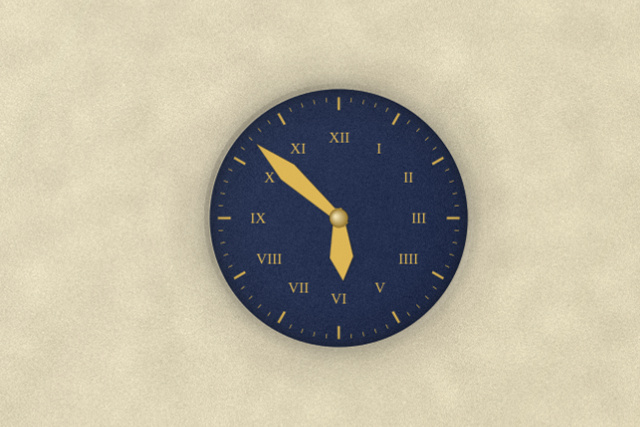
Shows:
{"hour": 5, "minute": 52}
